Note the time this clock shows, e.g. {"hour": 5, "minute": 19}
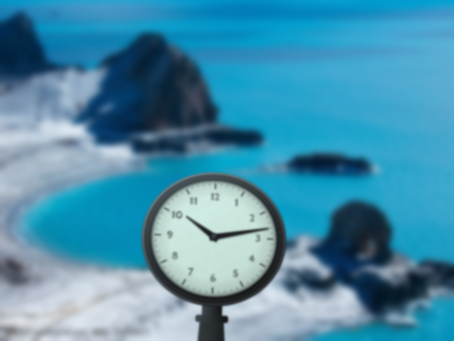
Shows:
{"hour": 10, "minute": 13}
